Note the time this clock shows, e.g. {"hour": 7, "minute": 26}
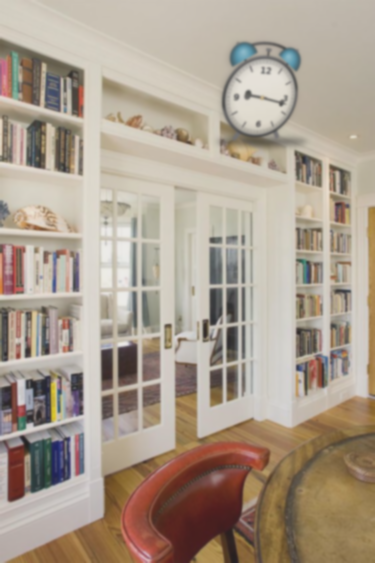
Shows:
{"hour": 9, "minute": 17}
